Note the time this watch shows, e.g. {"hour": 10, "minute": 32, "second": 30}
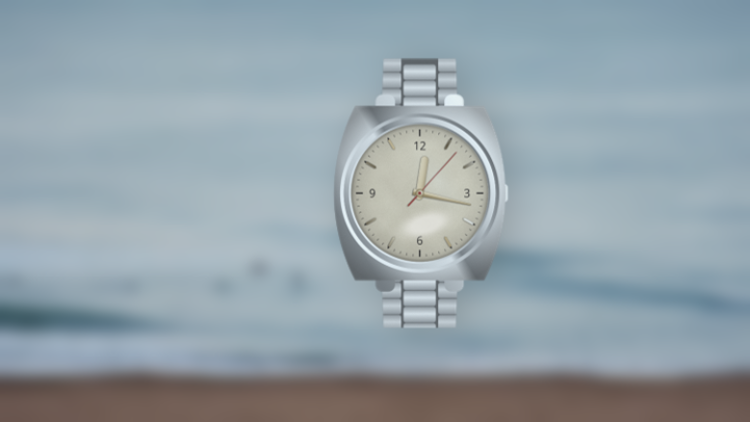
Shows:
{"hour": 12, "minute": 17, "second": 7}
